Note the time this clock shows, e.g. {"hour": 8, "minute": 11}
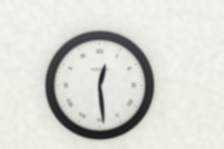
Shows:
{"hour": 12, "minute": 29}
